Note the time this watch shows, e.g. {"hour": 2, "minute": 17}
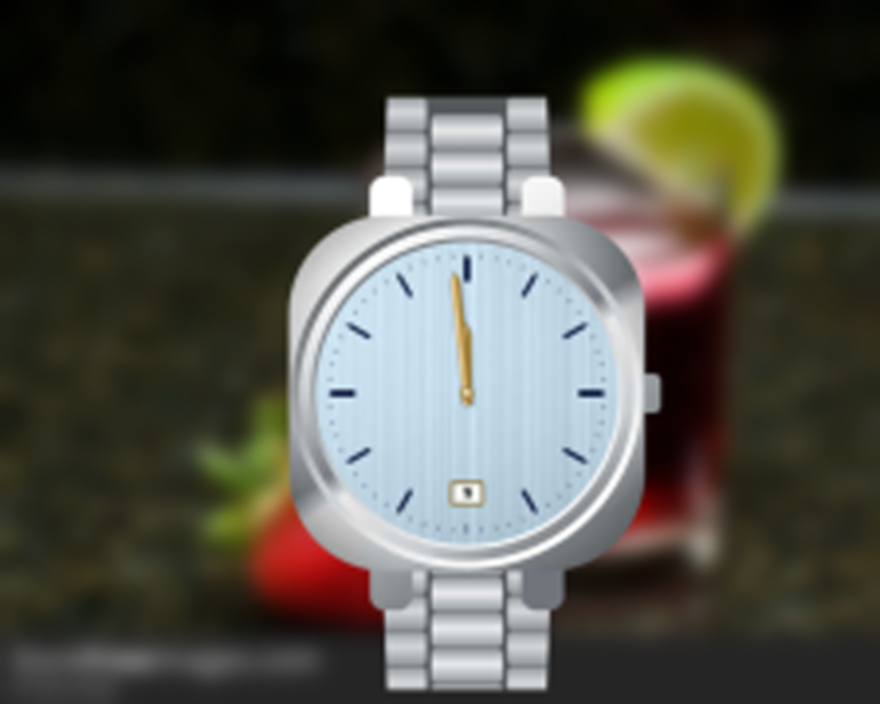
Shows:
{"hour": 11, "minute": 59}
